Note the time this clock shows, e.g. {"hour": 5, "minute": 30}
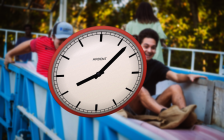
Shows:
{"hour": 8, "minute": 7}
